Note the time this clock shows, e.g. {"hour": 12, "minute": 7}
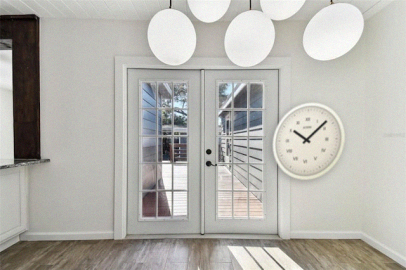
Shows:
{"hour": 10, "minute": 8}
